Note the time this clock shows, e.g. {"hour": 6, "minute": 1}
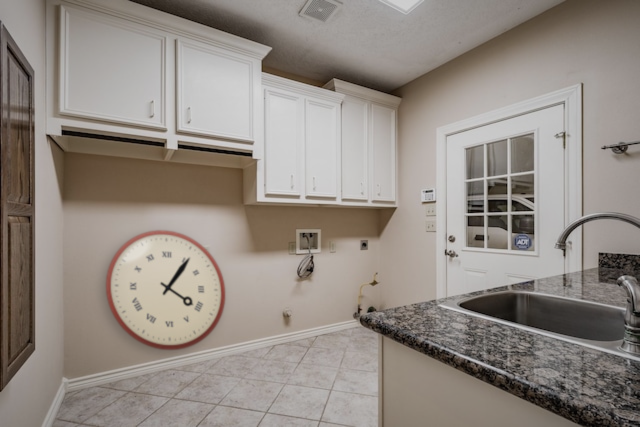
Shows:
{"hour": 4, "minute": 6}
